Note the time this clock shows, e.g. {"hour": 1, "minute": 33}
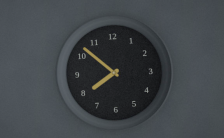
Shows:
{"hour": 7, "minute": 52}
